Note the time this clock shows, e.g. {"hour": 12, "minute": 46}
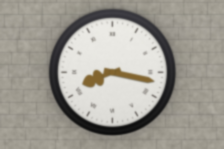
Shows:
{"hour": 8, "minute": 17}
